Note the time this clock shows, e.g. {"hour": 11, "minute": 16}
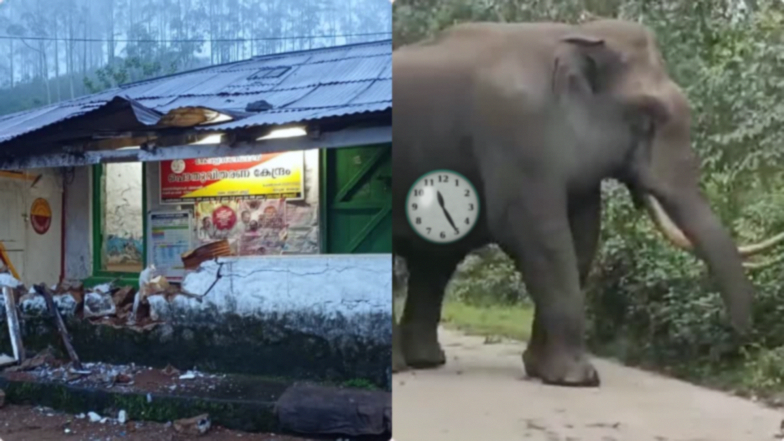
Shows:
{"hour": 11, "minute": 25}
